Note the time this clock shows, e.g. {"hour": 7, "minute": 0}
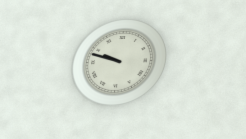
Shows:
{"hour": 9, "minute": 48}
